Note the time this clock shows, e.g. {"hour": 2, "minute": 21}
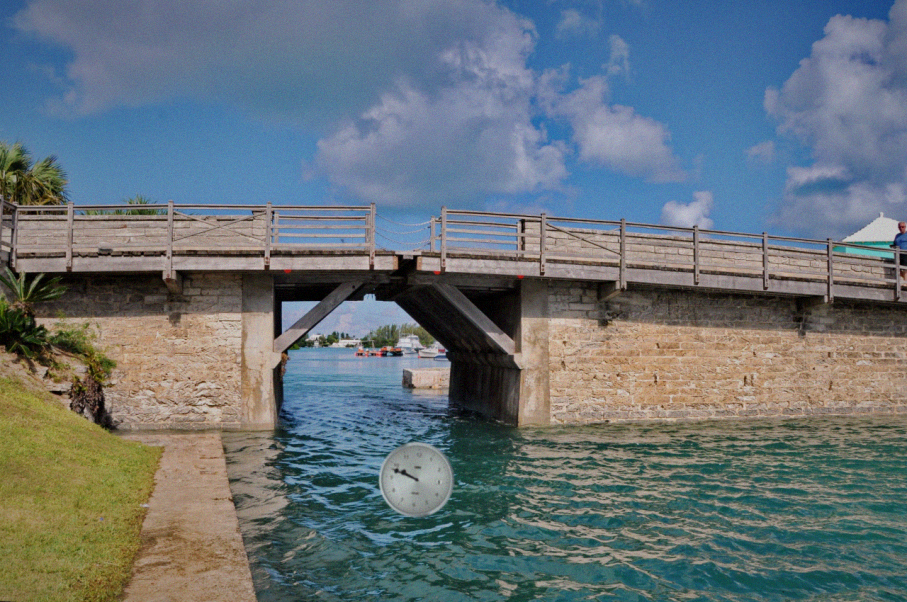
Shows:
{"hour": 9, "minute": 48}
